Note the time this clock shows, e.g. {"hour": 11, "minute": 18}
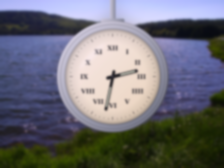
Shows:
{"hour": 2, "minute": 32}
